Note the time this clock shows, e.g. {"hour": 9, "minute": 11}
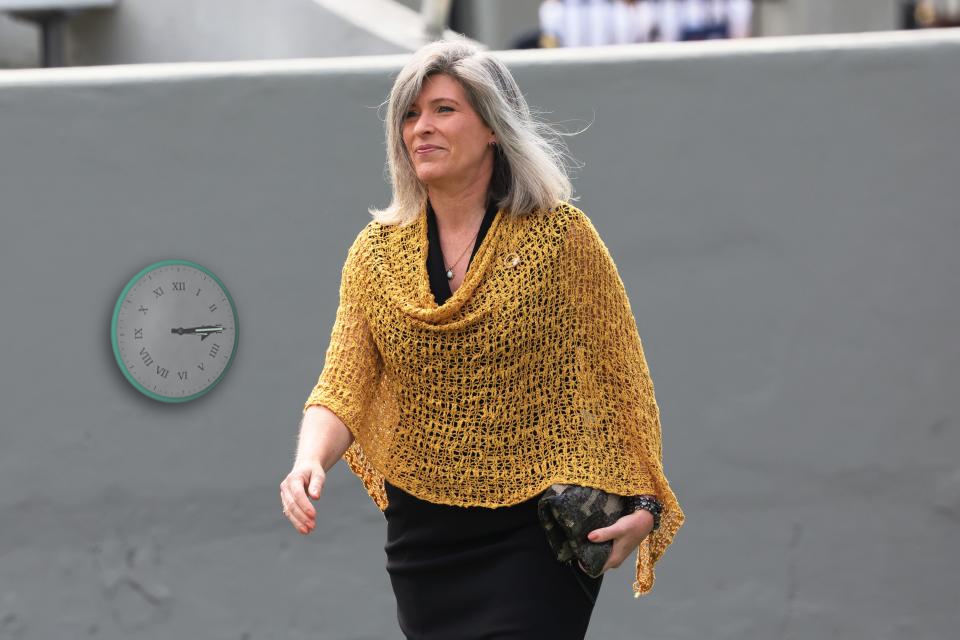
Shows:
{"hour": 3, "minute": 15}
